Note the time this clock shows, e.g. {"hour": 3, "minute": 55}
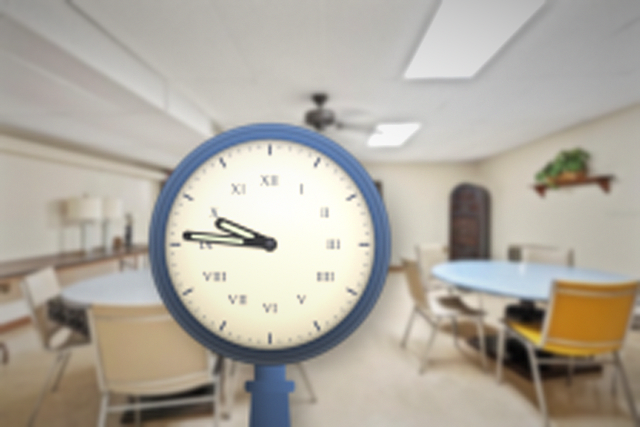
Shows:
{"hour": 9, "minute": 46}
